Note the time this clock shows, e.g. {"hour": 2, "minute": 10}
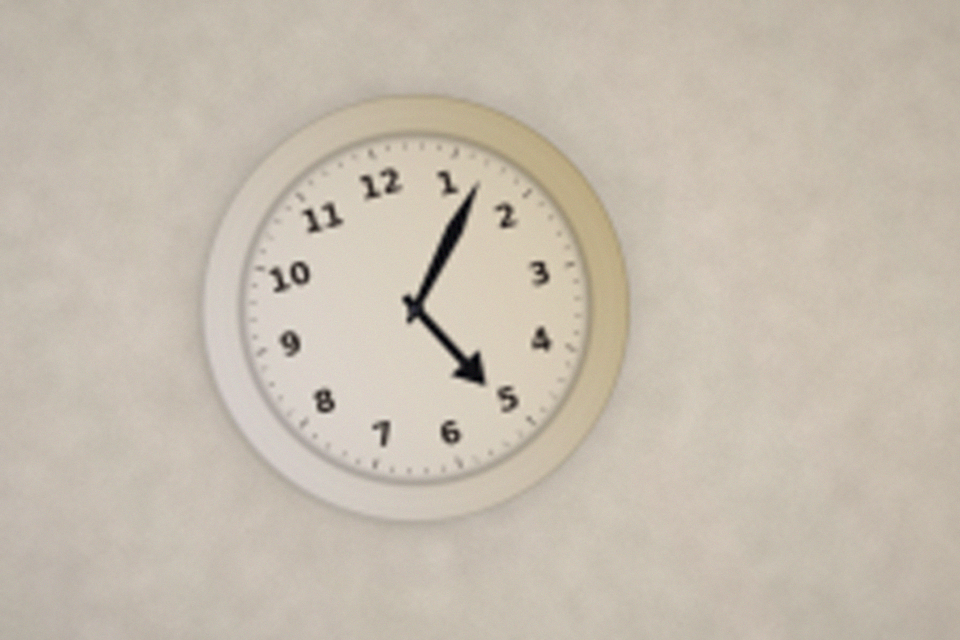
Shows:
{"hour": 5, "minute": 7}
